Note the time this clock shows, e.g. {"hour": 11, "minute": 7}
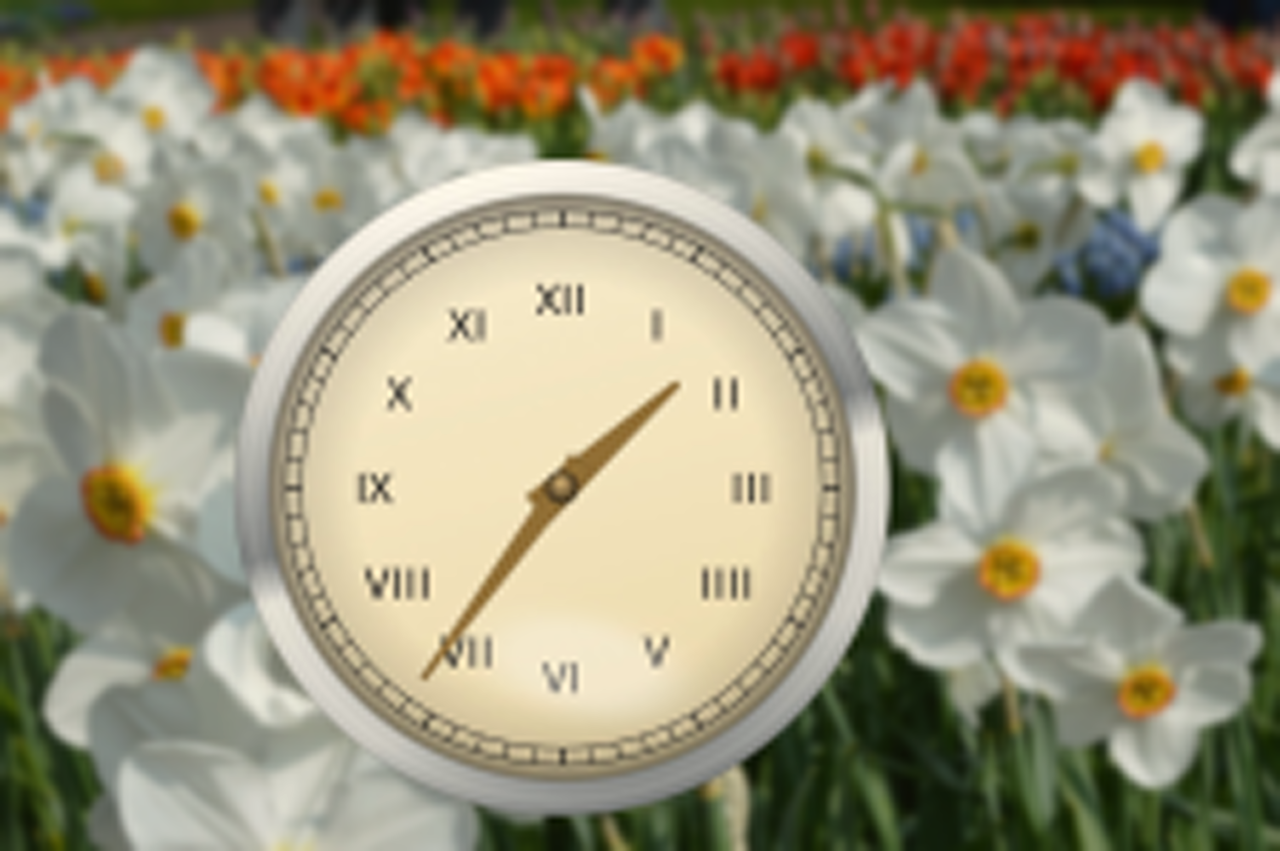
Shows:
{"hour": 1, "minute": 36}
